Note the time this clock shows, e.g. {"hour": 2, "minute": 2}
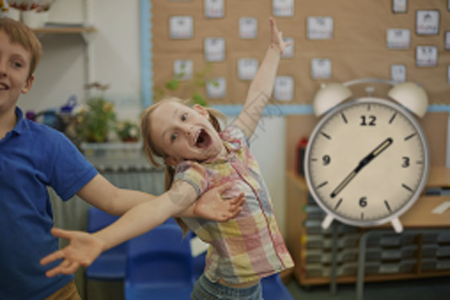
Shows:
{"hour": 1, "minute": 37}
